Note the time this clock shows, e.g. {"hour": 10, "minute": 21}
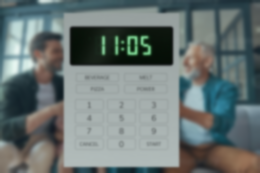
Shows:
{"hour": 11, "minute": 5}
